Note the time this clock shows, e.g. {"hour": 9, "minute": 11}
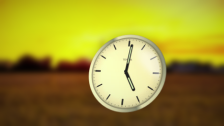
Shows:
{"hour": 5, "minute": 1}
